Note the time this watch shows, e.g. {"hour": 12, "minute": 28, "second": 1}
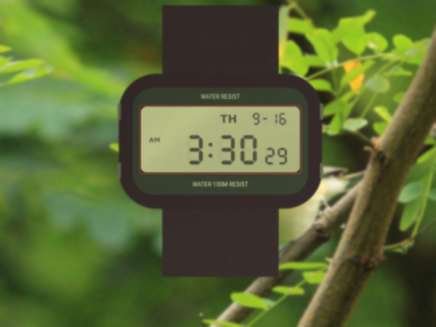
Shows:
{"hour": 3, "minute": 30, "second": 29}
